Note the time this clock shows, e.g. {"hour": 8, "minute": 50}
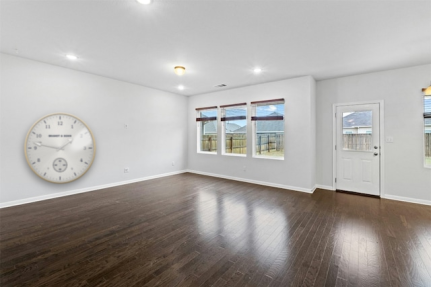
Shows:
{"hour": 1, "minute": 47}
